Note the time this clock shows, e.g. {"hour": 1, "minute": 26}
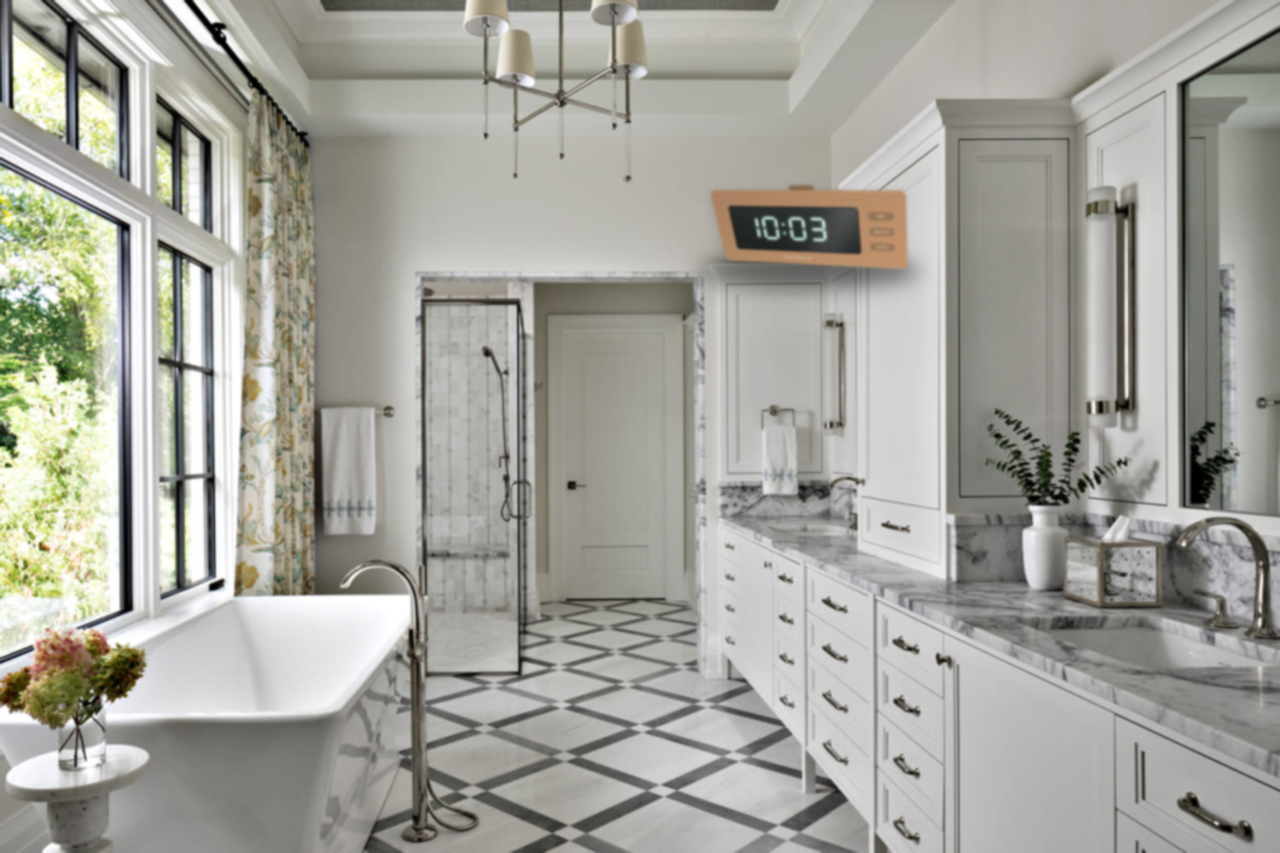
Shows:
{"hour": 10, "minute": 3}
